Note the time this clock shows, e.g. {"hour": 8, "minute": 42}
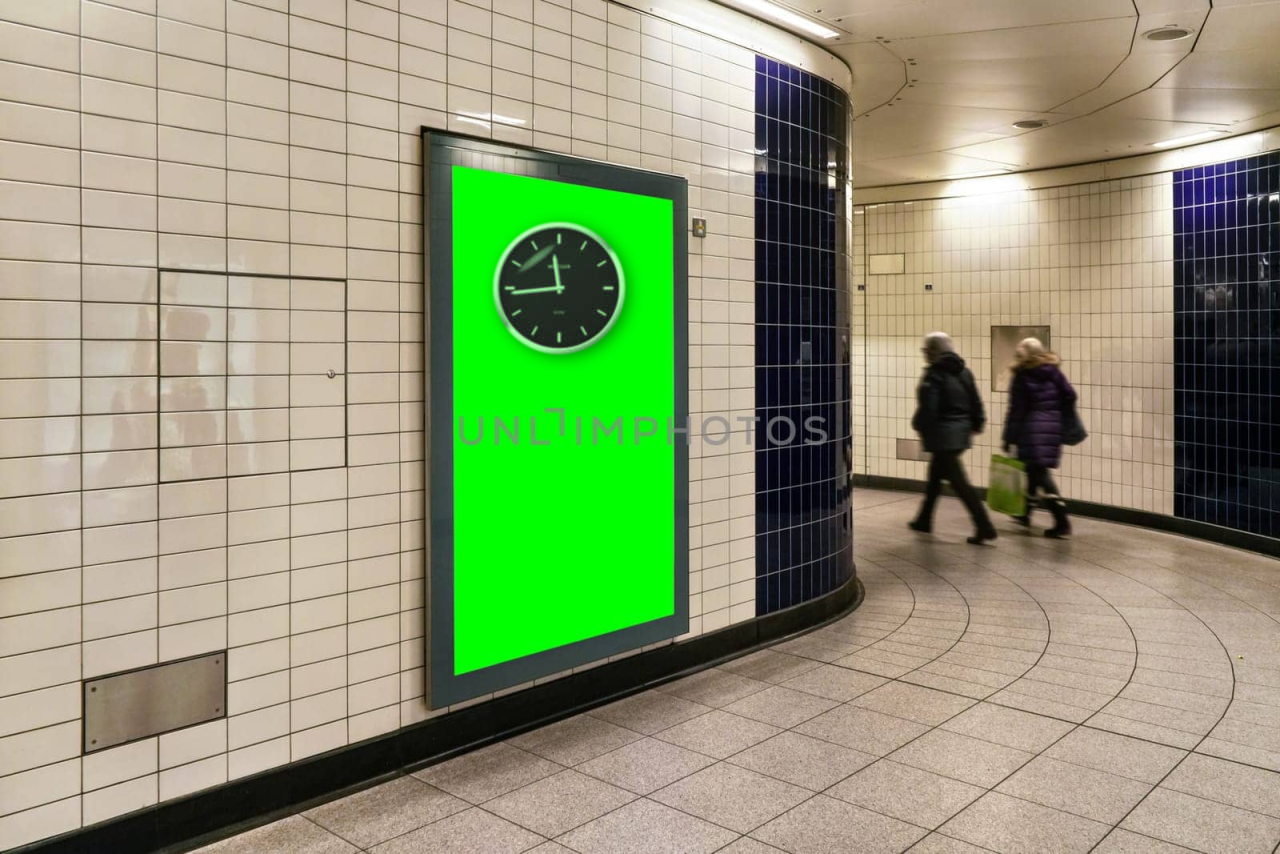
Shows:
{"hour": 11, "minute": 44}
